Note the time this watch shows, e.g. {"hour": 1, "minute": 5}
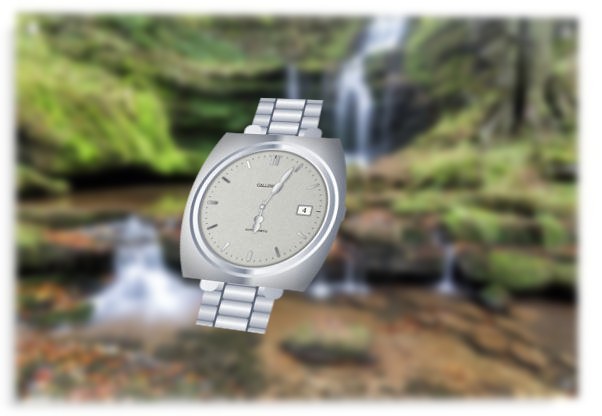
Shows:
{"hour": 6, "minute": 4}
